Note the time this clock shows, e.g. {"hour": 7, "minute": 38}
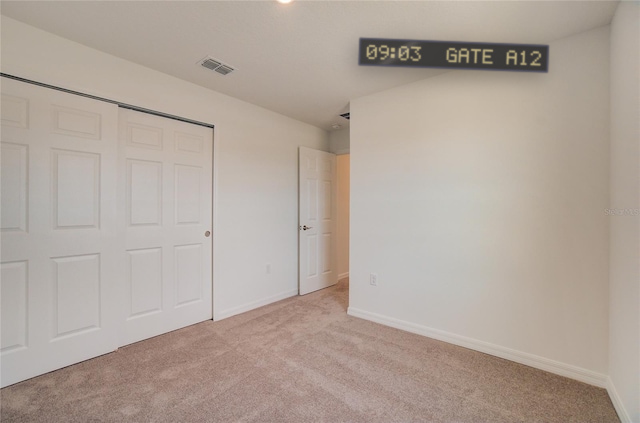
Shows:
{"hour": 9, "minute": 3}
